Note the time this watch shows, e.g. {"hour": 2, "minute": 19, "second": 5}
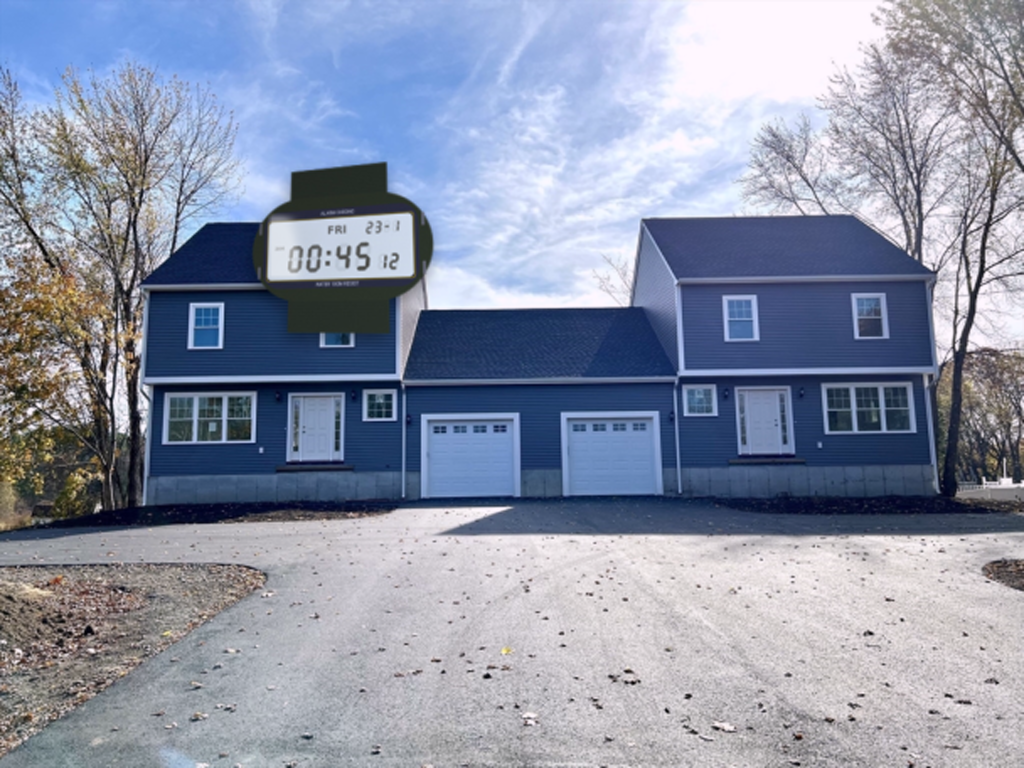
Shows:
{"hour": 0, "minute": 45, "second": 12}
